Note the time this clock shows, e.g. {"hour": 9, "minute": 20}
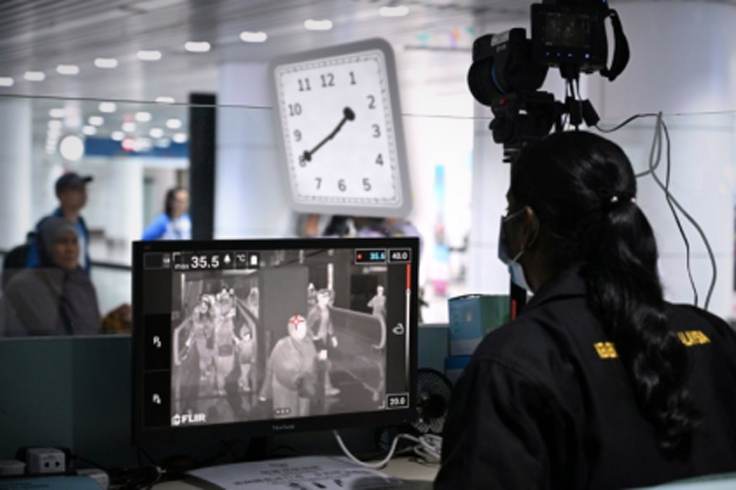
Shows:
{"hour": 1, "minute": 40}
